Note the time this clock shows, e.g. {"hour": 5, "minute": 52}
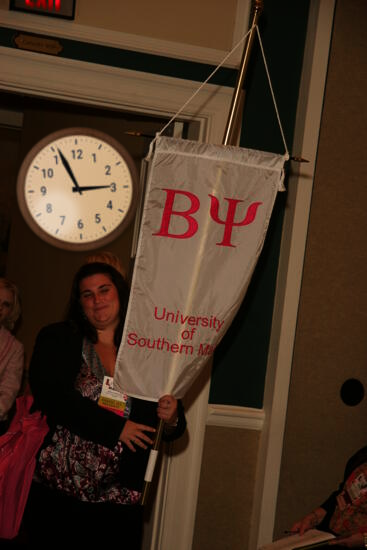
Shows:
{"hour": 2, "minute": 56}
